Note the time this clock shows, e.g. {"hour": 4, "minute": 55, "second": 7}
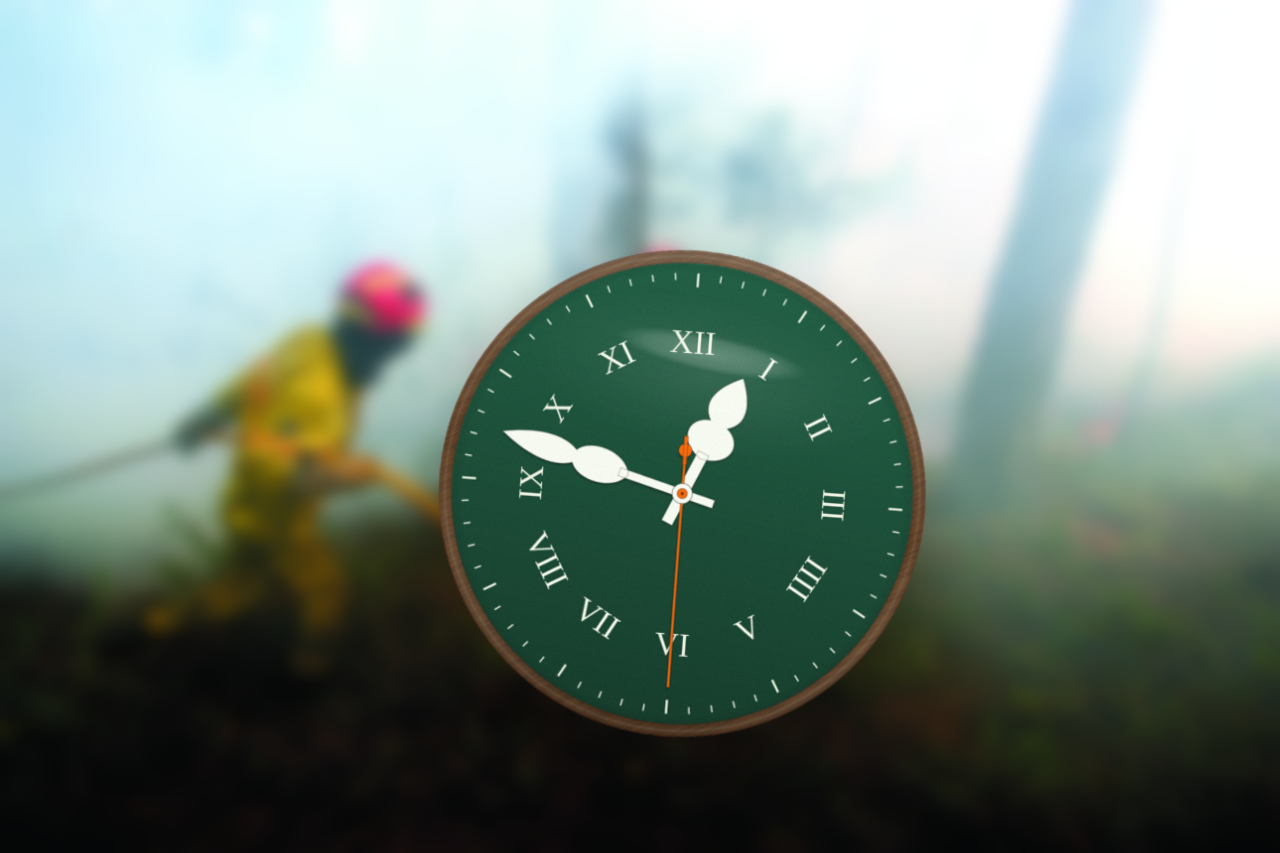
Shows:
{"hour": 12, "minute": 47, "second": 30}
